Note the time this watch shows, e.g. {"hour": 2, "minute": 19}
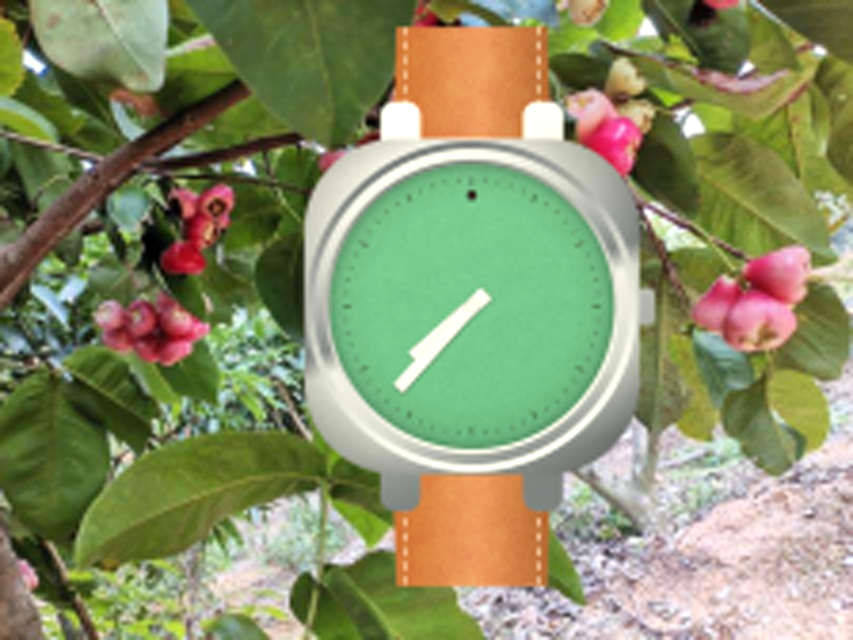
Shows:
{"hour": 7, "minute": 37}
